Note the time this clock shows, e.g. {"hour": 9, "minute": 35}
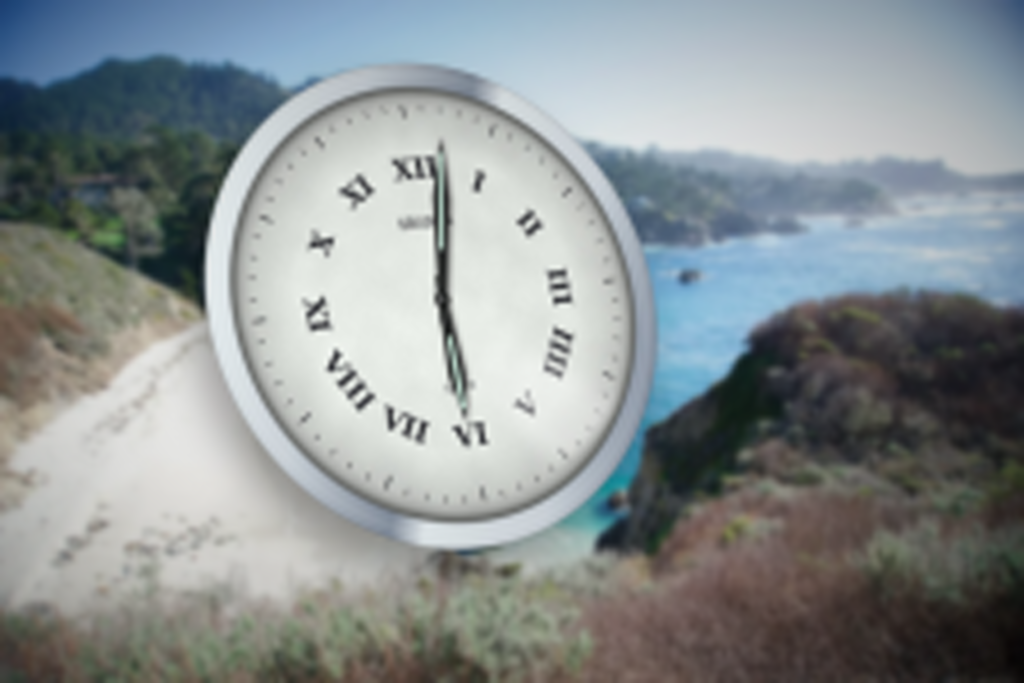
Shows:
{"hour": 6, "minute": 2}
